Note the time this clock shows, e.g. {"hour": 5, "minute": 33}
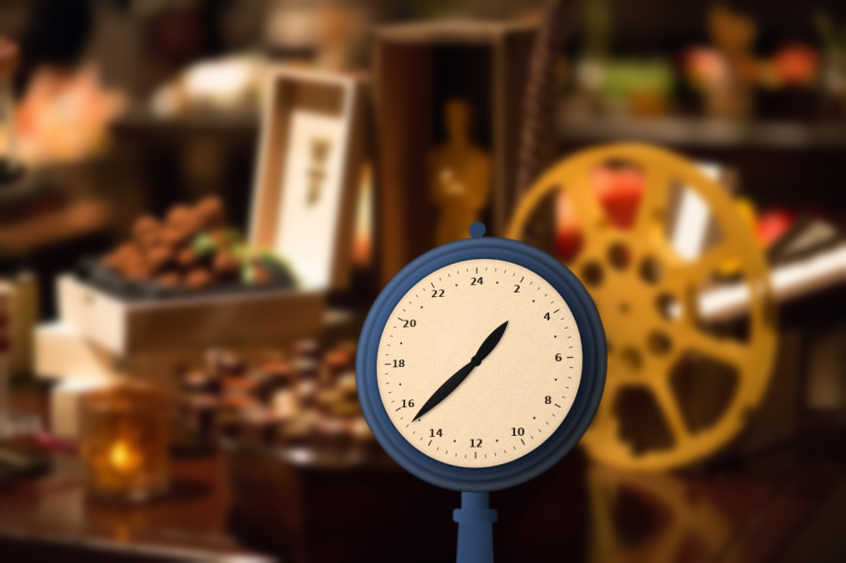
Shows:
{"hour": 2, "minute": 38}
